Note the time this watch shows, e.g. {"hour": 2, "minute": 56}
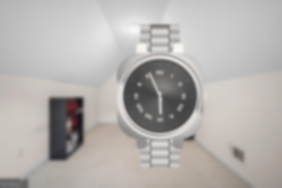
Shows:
{"hour": 5, "minute": 56}
